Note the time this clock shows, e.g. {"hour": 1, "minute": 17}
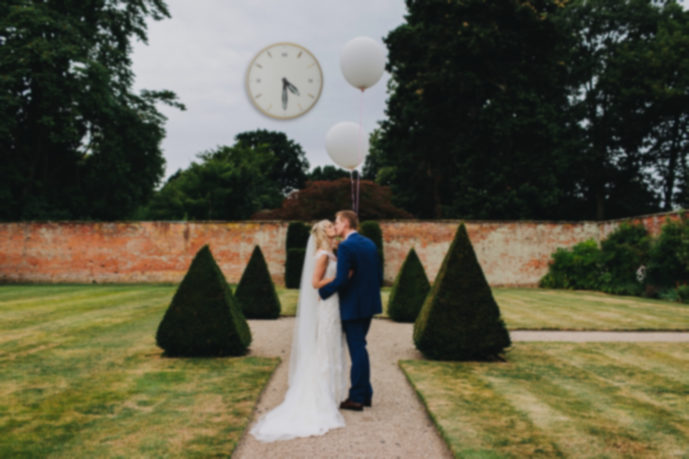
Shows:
{"hour": 4, "minute": 30}
